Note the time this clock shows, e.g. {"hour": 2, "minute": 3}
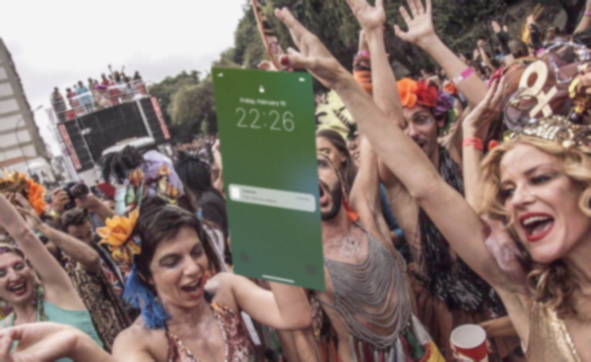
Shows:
{"hour": 22, "minute": 26}
